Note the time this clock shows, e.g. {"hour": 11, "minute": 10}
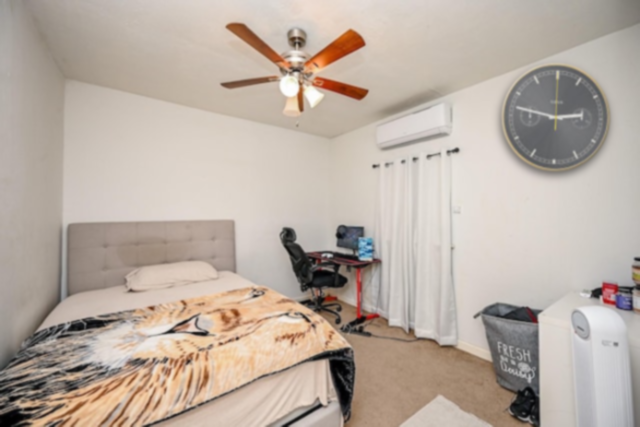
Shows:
{"hour": 2, "minute": 47}
